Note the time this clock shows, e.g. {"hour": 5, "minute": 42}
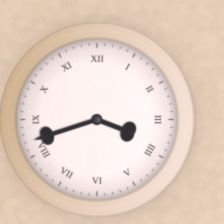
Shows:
{"hour": 3, "minute": 42}
